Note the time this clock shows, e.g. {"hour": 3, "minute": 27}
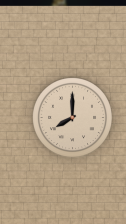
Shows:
{"hour": 8, "minute": 0}
